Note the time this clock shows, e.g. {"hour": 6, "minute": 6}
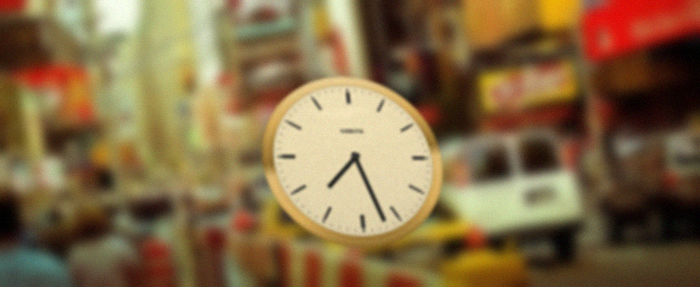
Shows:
{"hour": 7, "minute": 27}
